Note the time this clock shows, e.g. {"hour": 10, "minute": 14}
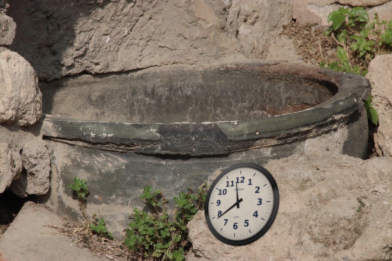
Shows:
{"hour": 11, "minute": 39}
